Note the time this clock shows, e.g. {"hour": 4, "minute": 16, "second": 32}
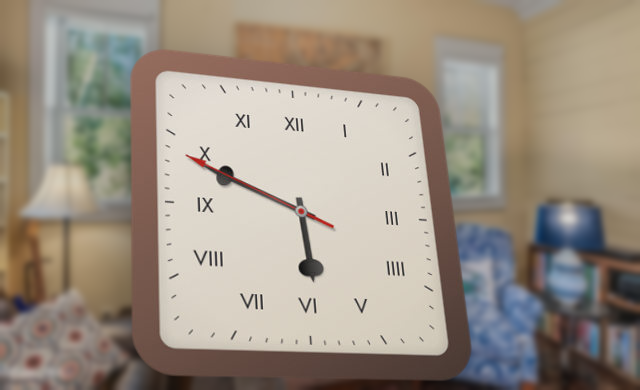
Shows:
{"hour": 5, "minute": 48, "second": 49}
